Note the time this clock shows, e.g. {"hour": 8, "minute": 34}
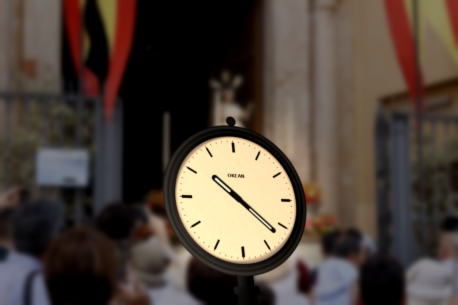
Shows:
{"hour": 10, "minute": 22}
